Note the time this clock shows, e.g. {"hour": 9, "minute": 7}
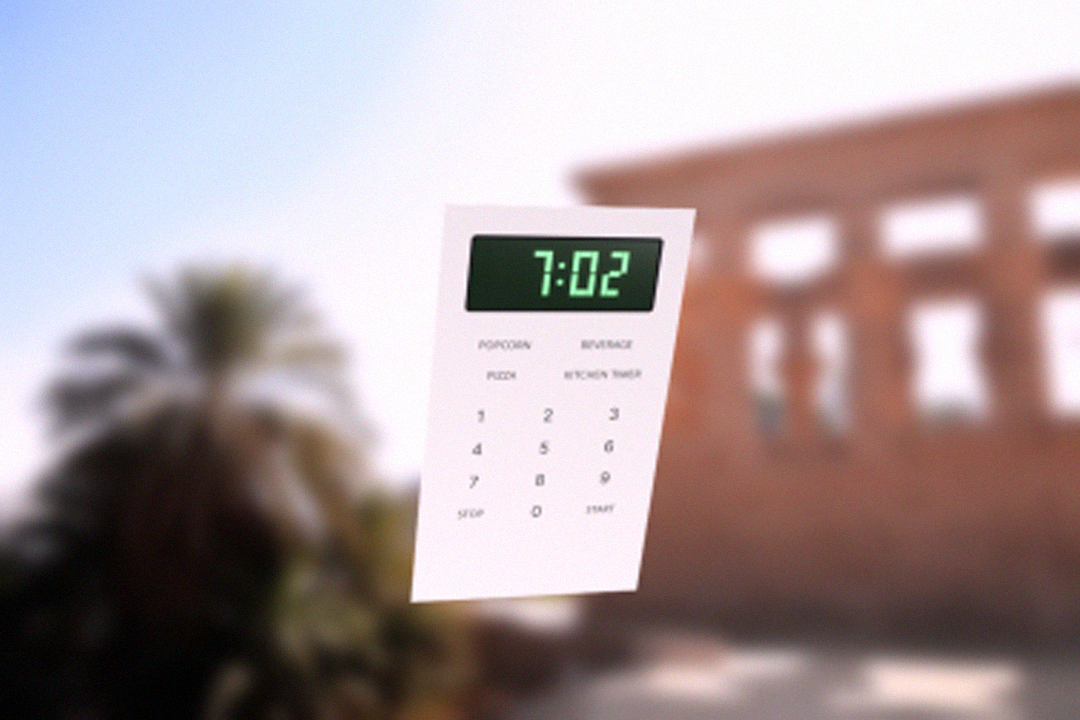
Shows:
{"hour": 7, "minute": 2}
